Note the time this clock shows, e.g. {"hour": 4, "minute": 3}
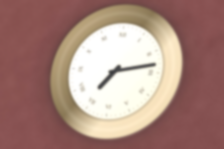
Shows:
{"hour": 7, "minute": 13}
